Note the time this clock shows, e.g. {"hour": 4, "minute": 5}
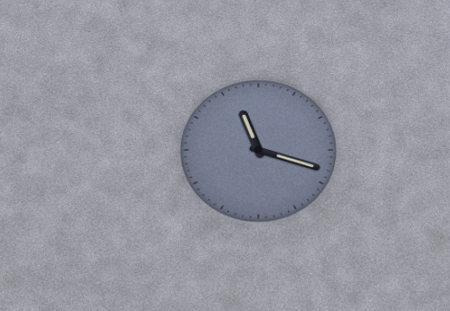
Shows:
{"hour": 11, "minute": 18}
